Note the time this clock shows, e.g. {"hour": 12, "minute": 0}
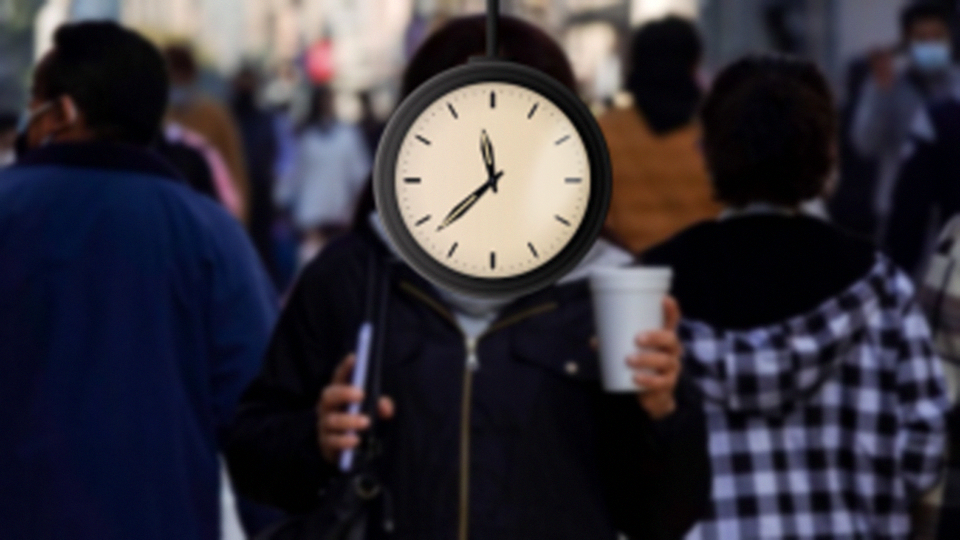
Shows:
{"hour": 11, "minute": 38}
